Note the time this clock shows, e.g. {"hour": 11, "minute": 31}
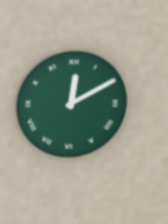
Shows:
{"hour": 12, "minute": 10}
